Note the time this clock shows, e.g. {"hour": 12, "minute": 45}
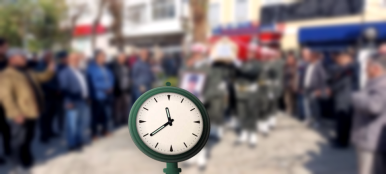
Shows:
{"hour": 11, "minute": 39}
